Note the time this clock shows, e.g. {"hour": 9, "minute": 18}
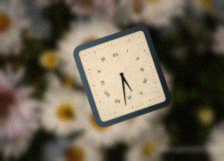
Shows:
{"hour": 5, "minute": 32}
